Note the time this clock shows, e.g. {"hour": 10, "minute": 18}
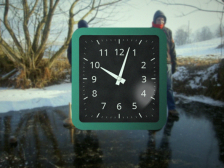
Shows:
{"hour": 10, "minute": 3}
